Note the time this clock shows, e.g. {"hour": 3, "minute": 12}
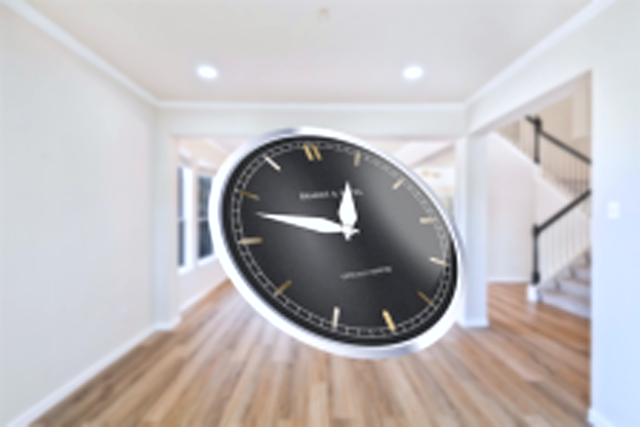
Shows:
{"hour": 12, "minute": 48}
